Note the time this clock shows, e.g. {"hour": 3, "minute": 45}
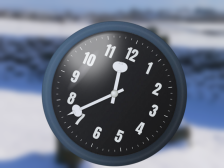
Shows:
{"hour": 11, "minute": 37}
